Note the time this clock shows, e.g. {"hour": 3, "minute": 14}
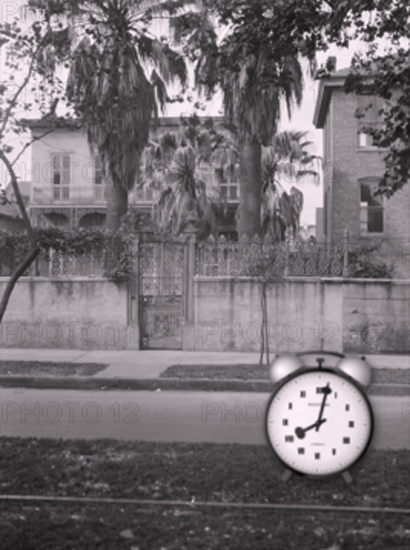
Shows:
{"hour": 8, "minute": 2}
